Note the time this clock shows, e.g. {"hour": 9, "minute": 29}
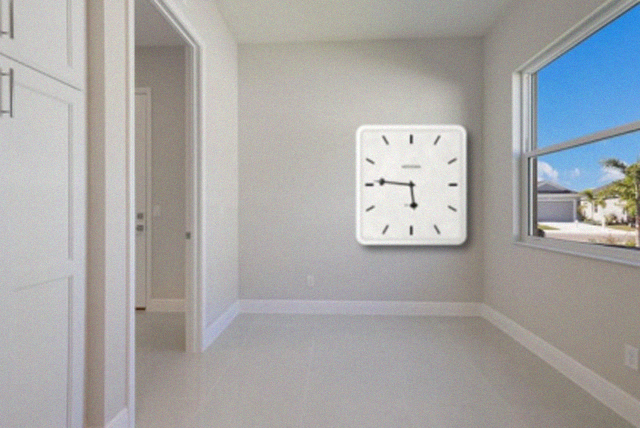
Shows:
{"hour": 5, "minute": 46}
